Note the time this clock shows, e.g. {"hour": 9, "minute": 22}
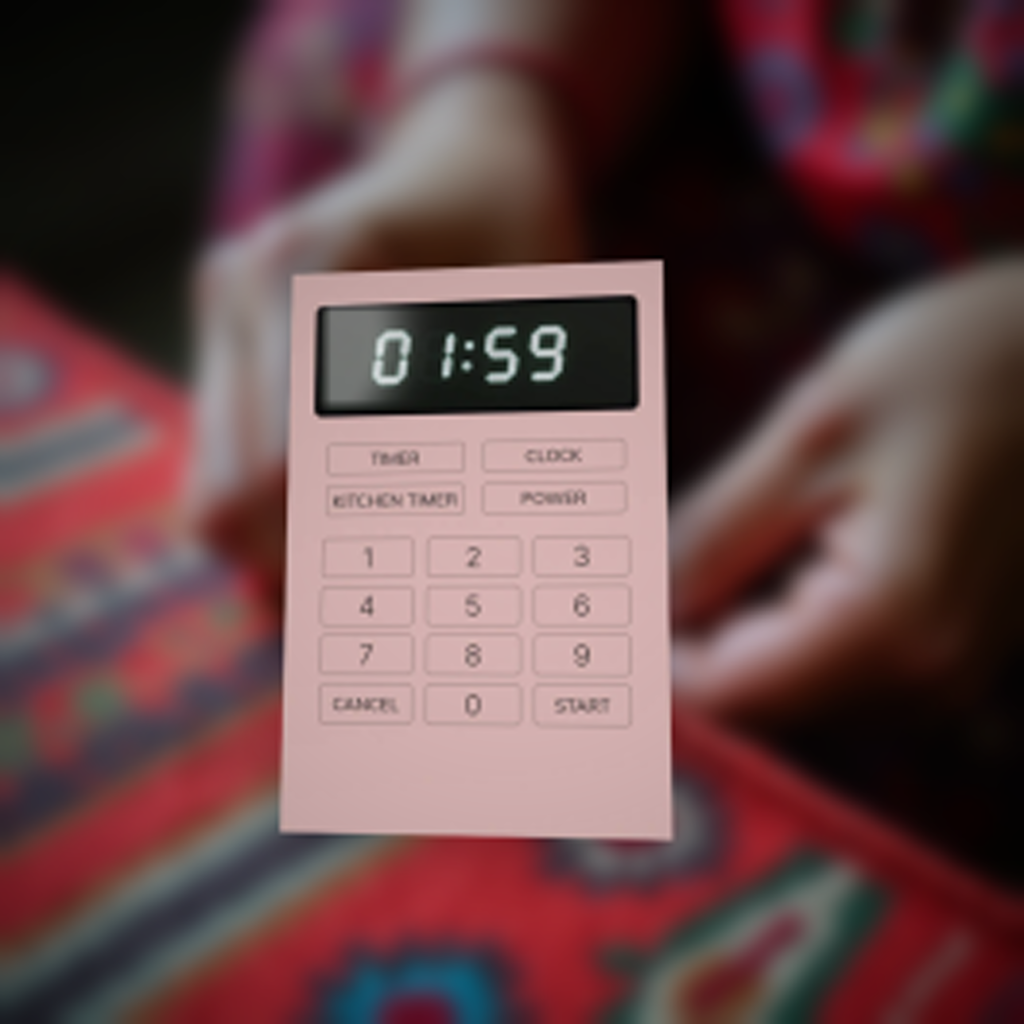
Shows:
{"hour": 1, "minute": 59}
